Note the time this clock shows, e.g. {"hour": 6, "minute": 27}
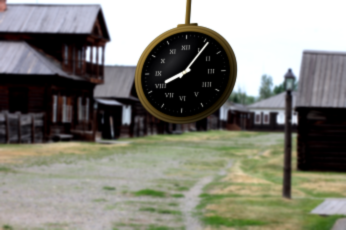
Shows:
{"hour": 8, "minute": 6}
